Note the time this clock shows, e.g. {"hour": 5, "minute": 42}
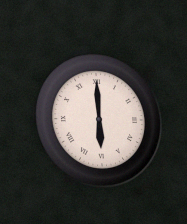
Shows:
{"hour": 6, "minute": 0}
